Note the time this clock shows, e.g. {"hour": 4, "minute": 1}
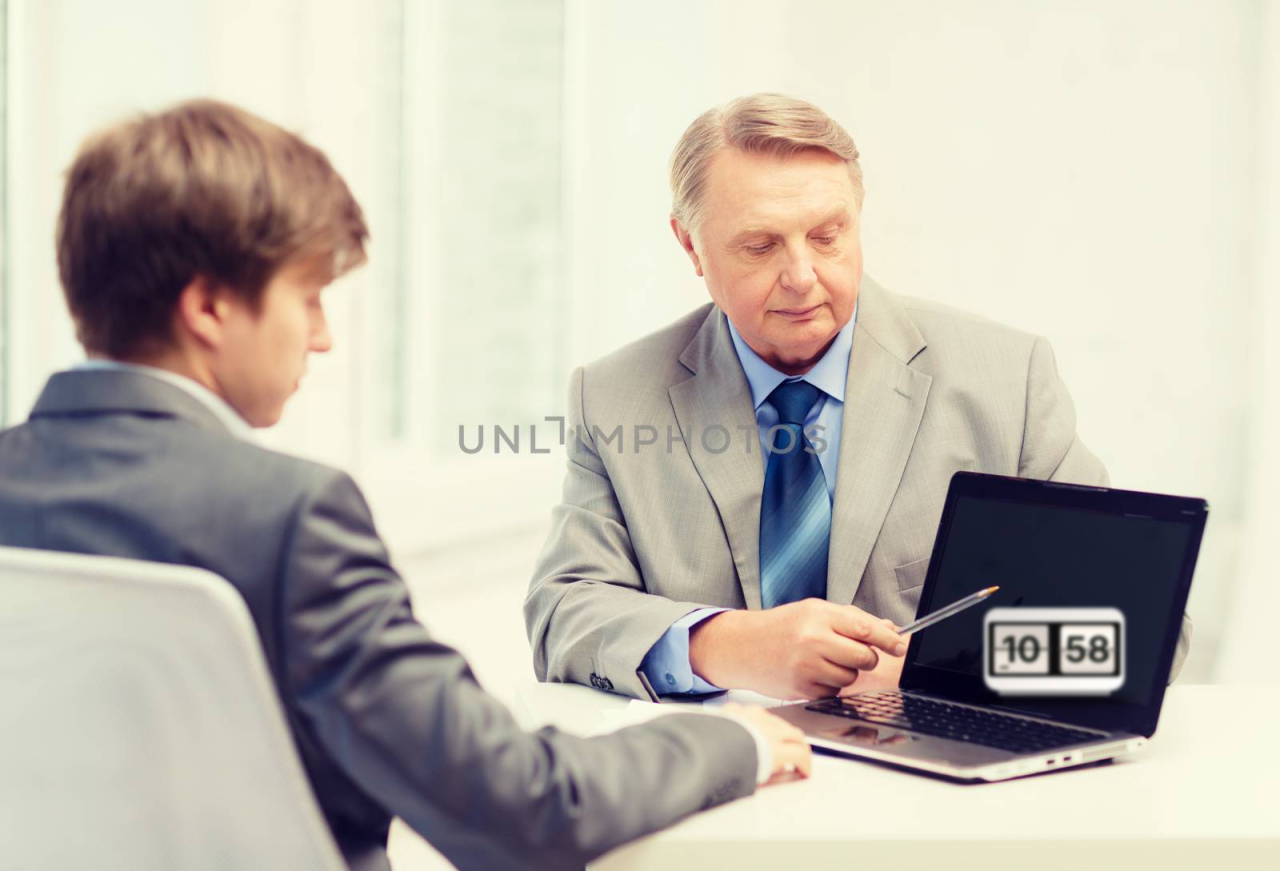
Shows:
{"hour": 10, "minute": 58}
